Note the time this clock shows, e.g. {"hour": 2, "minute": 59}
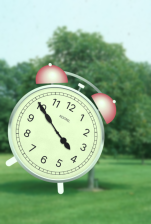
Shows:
{"hour": 3, "minute": 50}
